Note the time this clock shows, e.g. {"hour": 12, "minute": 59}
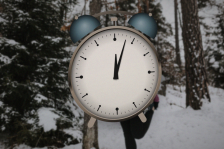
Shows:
{"hour": 12, "minute": 3}
